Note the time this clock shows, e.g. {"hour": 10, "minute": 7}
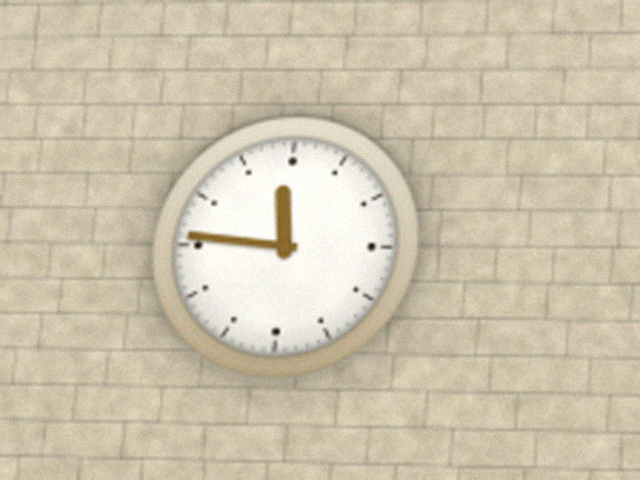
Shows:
{"hour": 11, "minute": 46}
